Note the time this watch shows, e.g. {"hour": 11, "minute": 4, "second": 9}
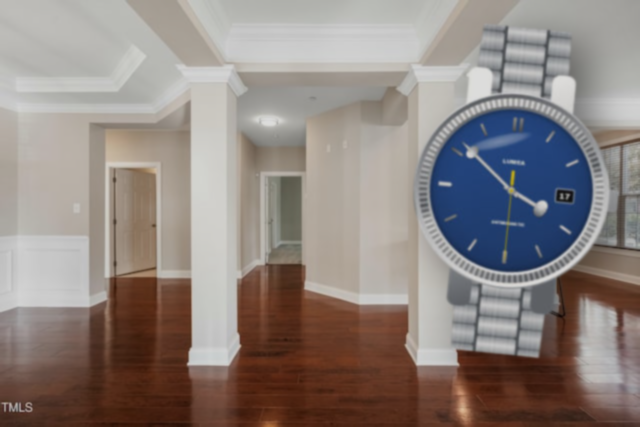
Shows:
{"hour": 3, "minute": 51, "second": 30}
